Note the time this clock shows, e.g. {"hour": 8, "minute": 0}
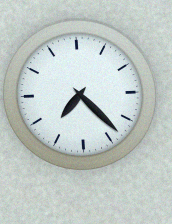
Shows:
{"hour": 7, "minute": 23}
